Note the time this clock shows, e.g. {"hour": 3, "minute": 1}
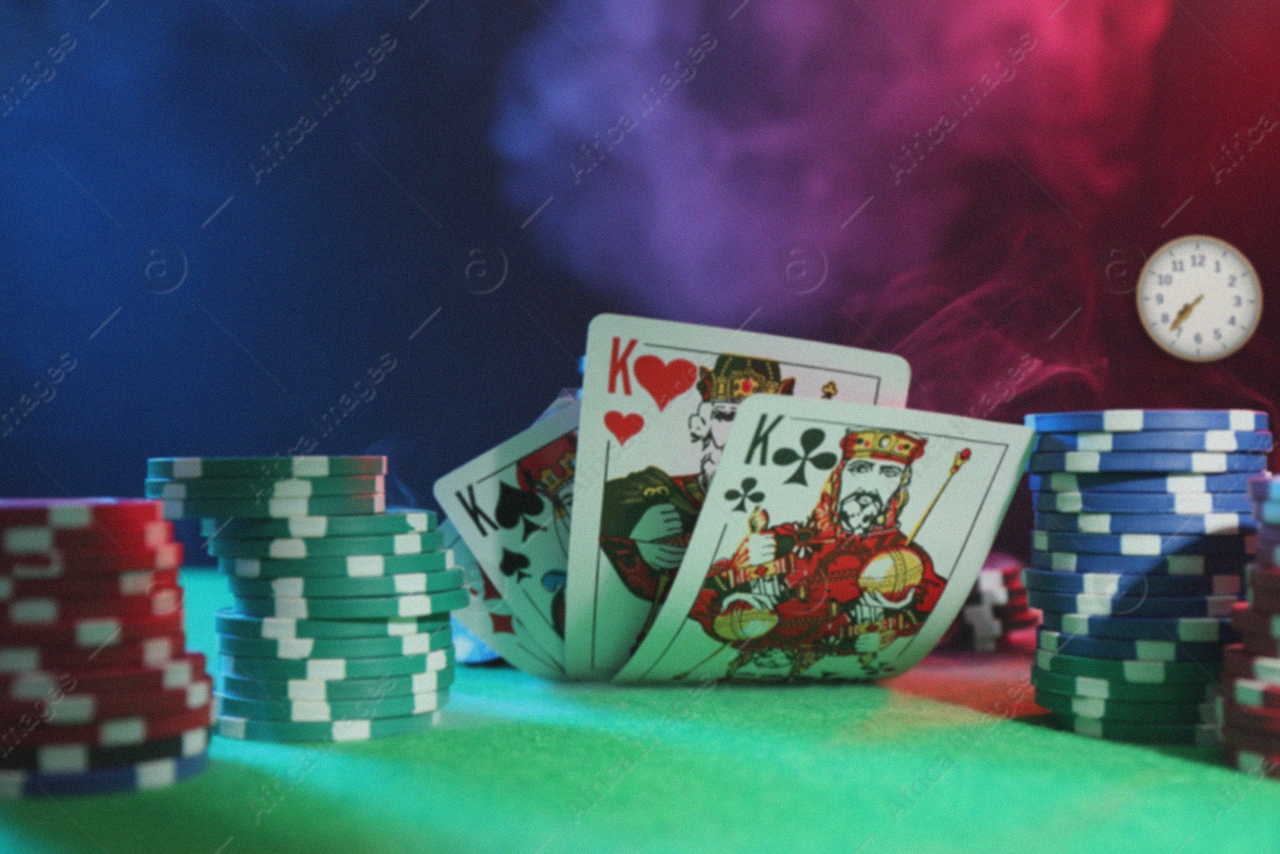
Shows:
{"hour": 7, "minute": 37}
